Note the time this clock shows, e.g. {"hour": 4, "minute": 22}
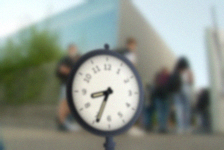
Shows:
{"hour": 8, "minute": 34}
